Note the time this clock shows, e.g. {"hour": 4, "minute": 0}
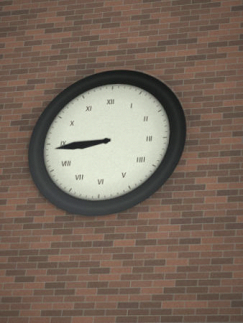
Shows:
{"hour": 8, "minute": 44}
